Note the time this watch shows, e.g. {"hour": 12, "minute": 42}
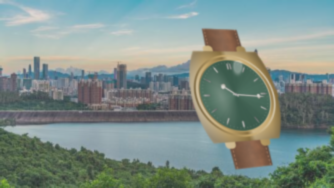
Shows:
{"hour": 10, "minute": 16}
